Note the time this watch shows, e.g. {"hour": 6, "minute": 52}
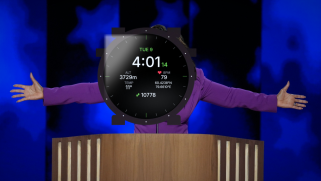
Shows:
{"hour": 4, "minute": 1}
